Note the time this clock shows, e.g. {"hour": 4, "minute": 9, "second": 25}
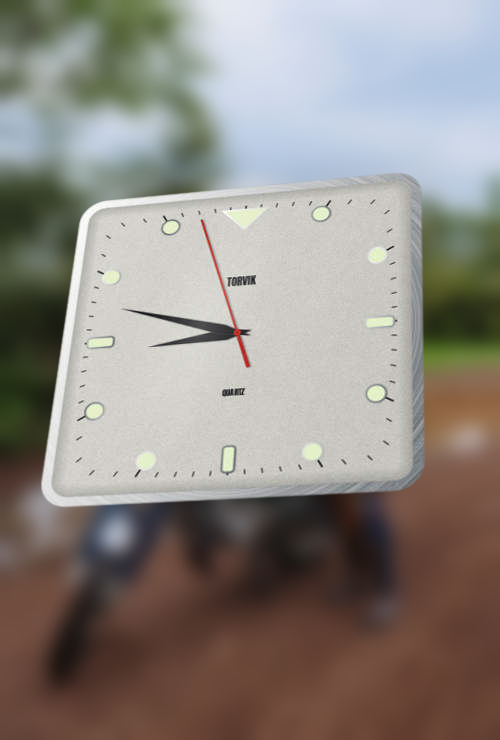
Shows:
{"hour": 8, "minute": 47, "second": 57}
